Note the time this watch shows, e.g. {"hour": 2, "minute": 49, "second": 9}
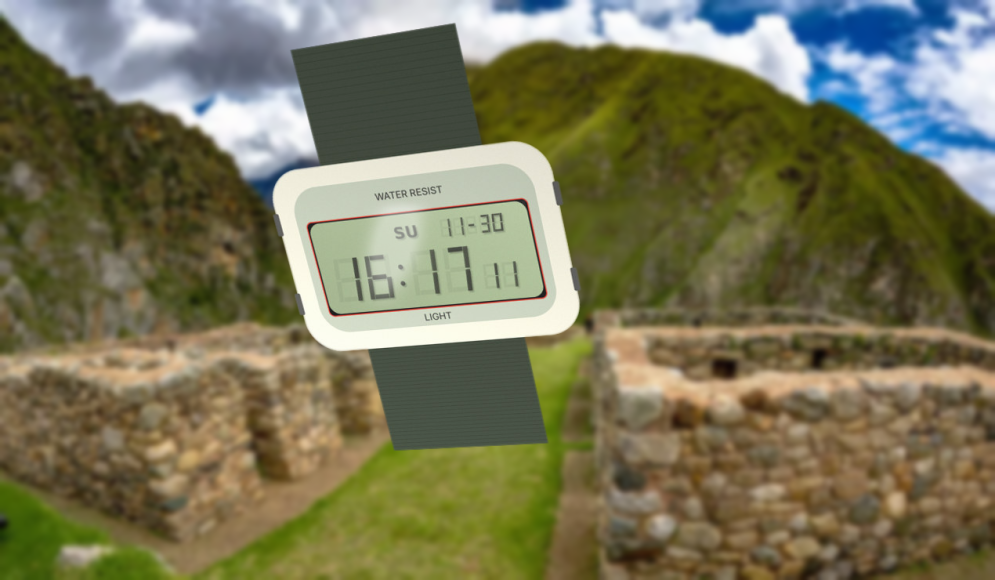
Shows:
{"hour": 16, "minute": 17, "second": 11}
